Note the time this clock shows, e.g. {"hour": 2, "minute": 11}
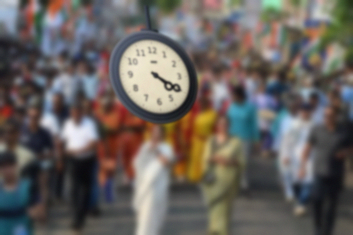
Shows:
{"hour": 4, "minute": 20}
